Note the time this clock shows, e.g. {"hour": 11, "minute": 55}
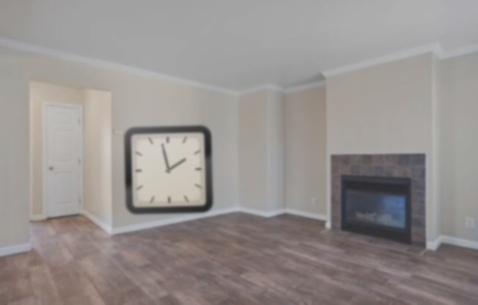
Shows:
{"hour": 1, "minute": 58}
